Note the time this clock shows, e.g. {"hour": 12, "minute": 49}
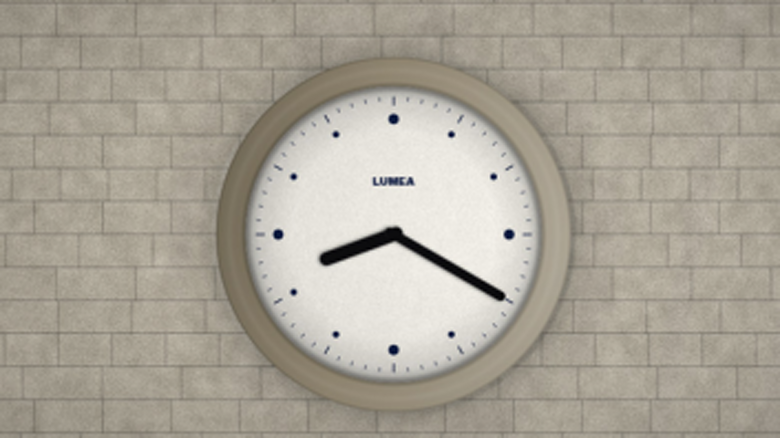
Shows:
{"hour": 8, "minute": 20}
